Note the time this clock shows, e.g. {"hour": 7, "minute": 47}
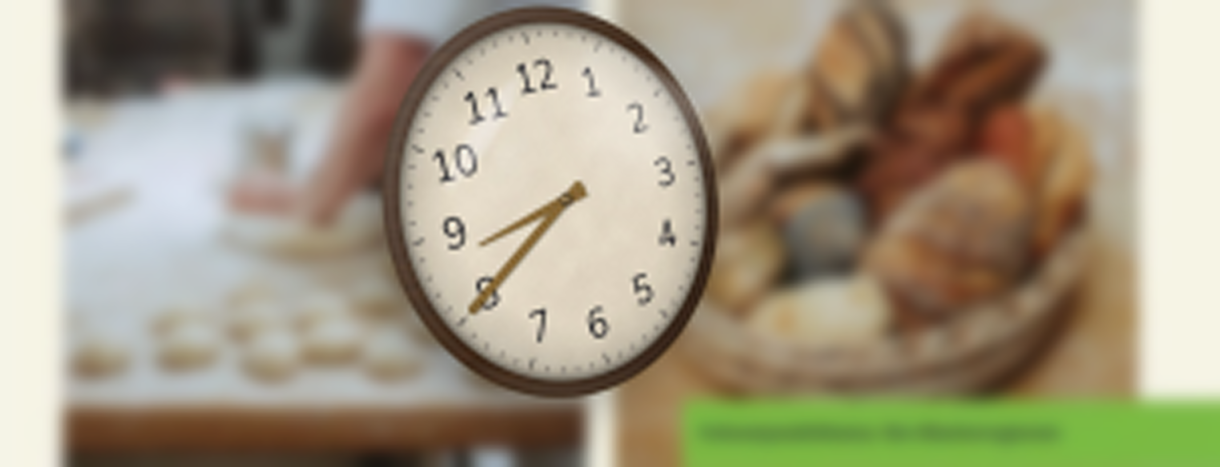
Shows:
{"hour": 8, "minute": 40}
